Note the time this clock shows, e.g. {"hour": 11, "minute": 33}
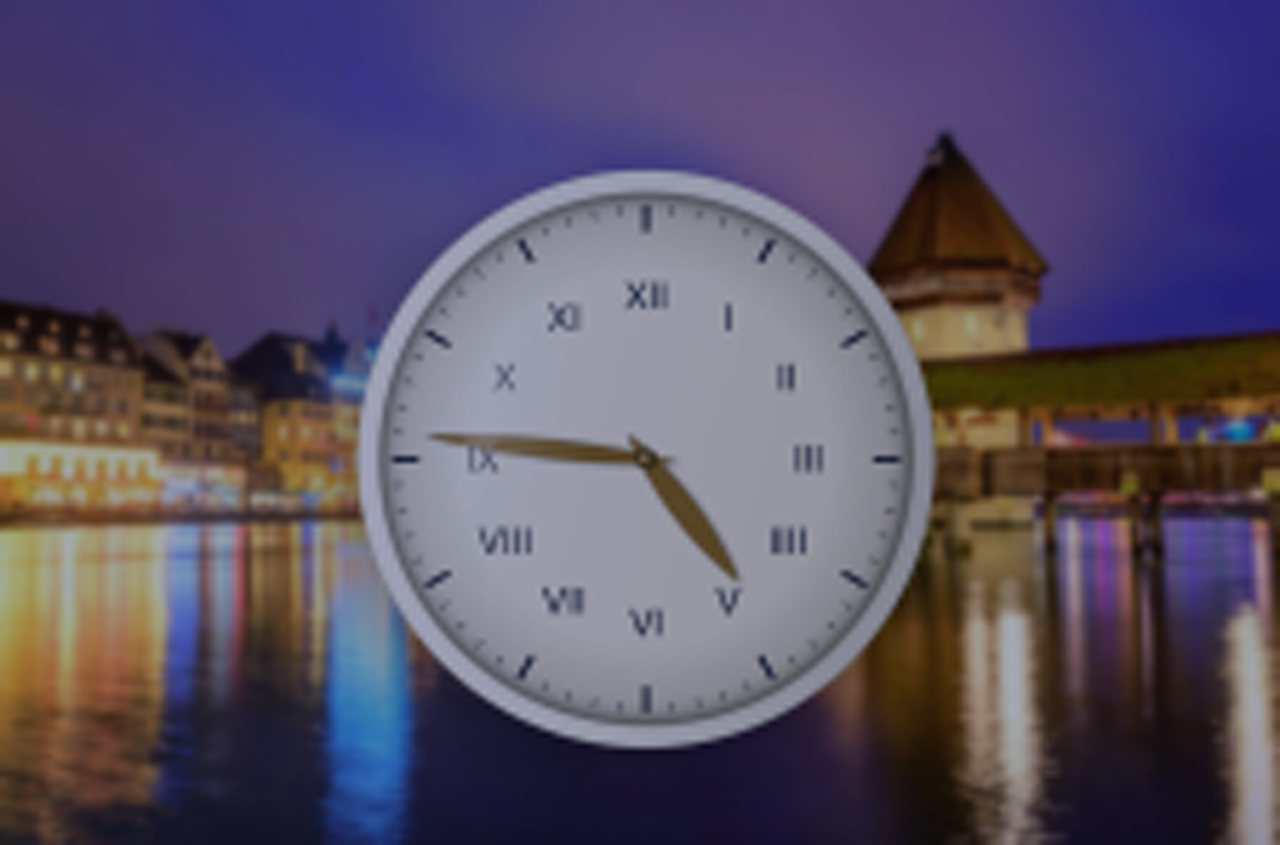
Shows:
{"hour": 4, "minute": 46}
